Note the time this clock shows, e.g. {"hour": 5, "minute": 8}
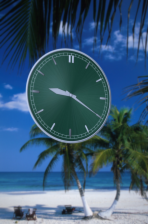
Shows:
{"hour": 9, "minute": 20}
